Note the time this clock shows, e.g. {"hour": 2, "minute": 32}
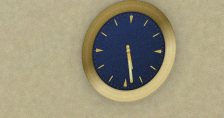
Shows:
{"hour": 5, "minute": 28}
